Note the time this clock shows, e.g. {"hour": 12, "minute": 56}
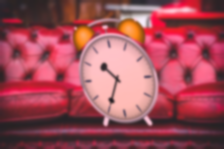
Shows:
{"hour": 10, "minute": 35}
